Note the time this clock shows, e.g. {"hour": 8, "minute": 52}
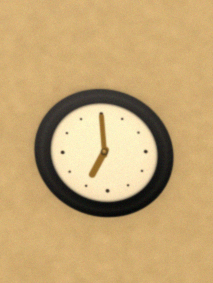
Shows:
{"hour": 7, "minute": 0}
